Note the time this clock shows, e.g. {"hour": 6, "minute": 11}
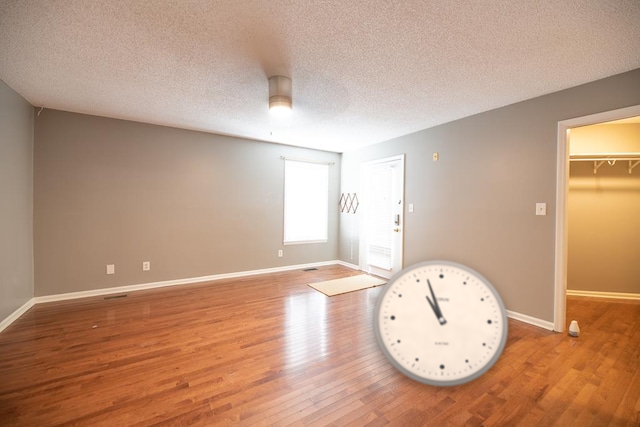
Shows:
{"hour": 10, "minute": 57}
